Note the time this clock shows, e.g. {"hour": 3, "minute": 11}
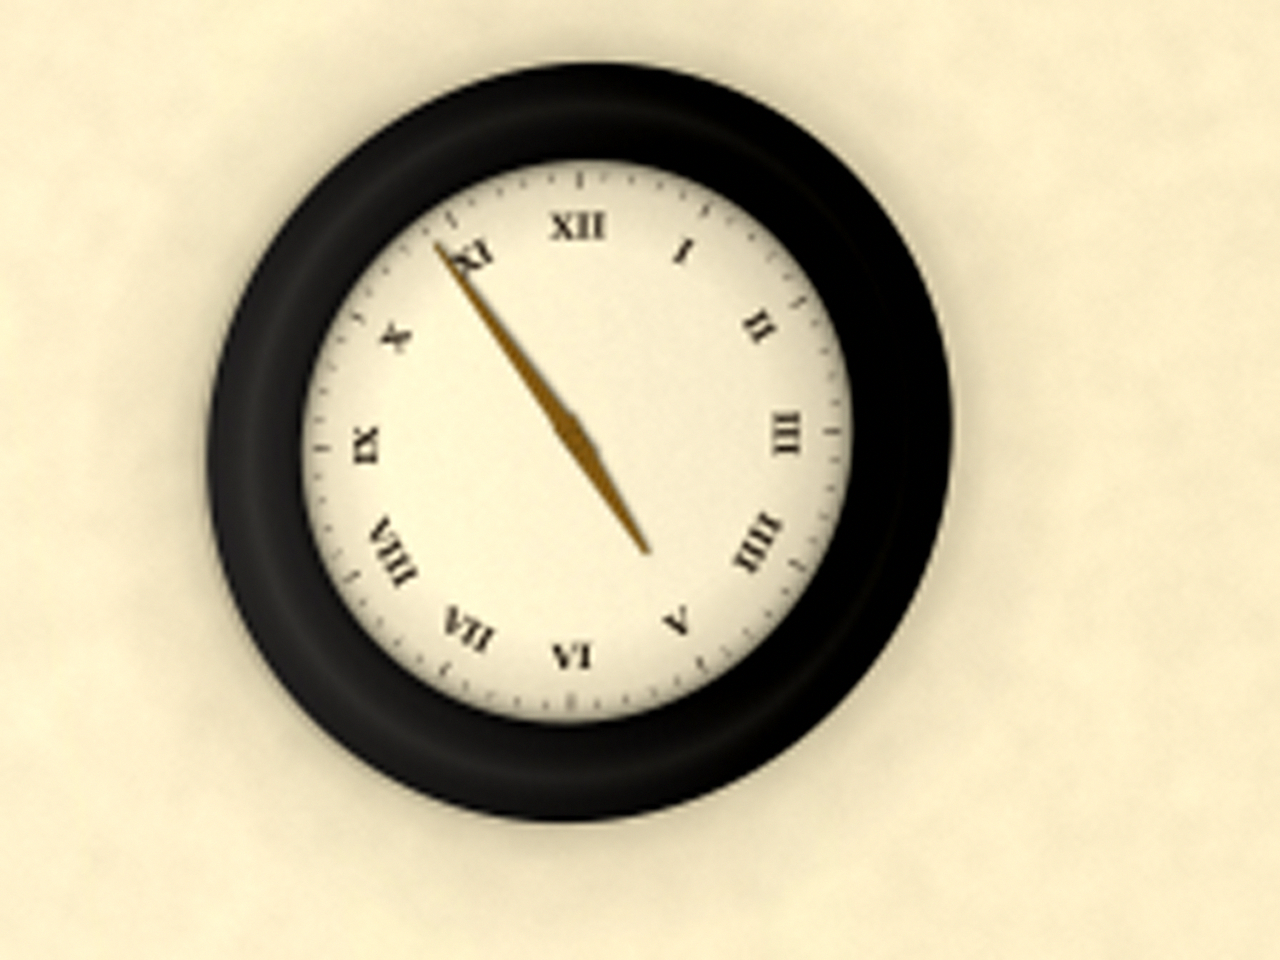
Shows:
{"hour": 4, "minute": 54}
